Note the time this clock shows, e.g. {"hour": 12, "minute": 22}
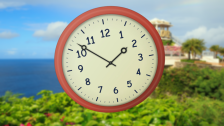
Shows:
{"hour": 1, "minute": 52}
